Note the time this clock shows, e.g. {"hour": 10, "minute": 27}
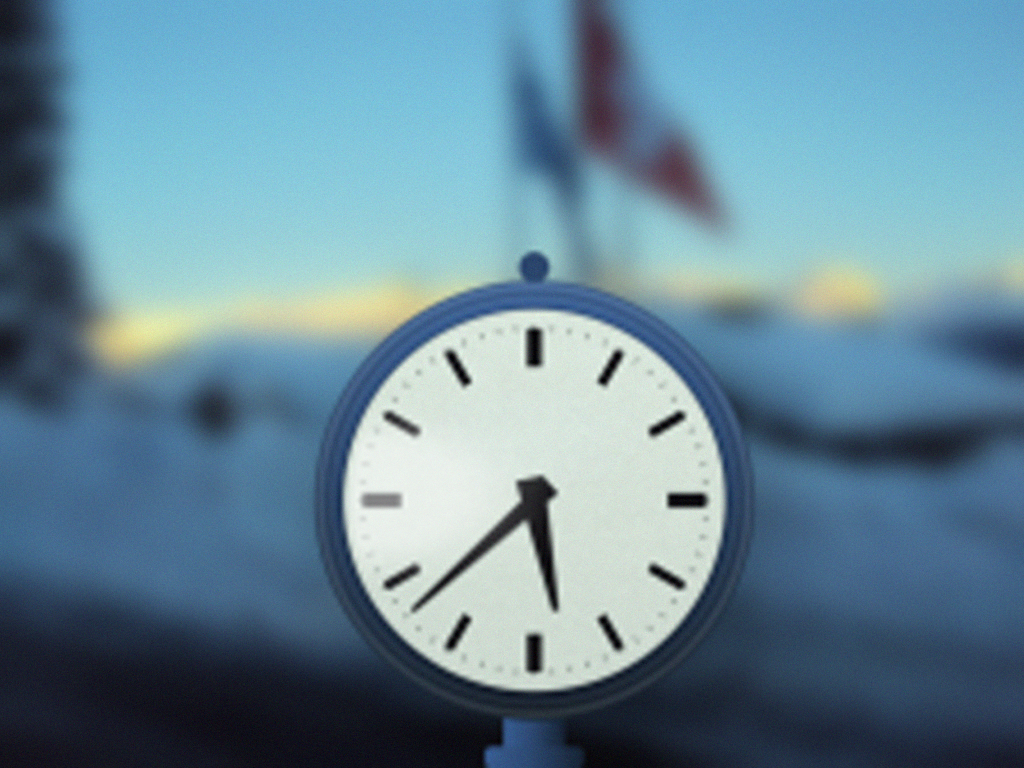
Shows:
{"hour": 5, "minute": 38}
